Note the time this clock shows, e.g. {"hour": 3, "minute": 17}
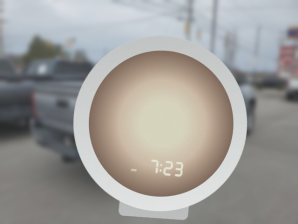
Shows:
{"hour": 7, "minute": 23}
